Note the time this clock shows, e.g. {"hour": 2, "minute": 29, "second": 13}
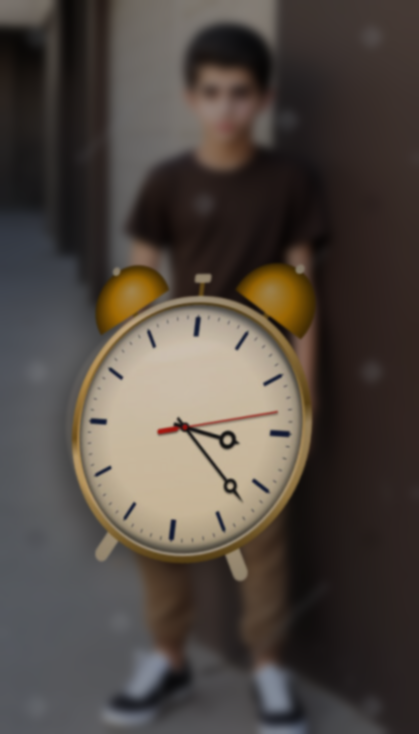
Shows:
{"hour": 3, "minute": 22, "second": 13}
